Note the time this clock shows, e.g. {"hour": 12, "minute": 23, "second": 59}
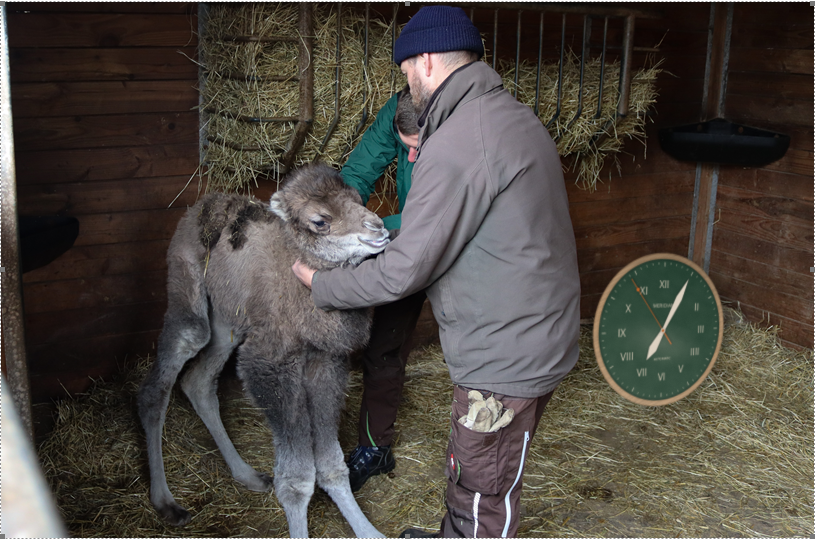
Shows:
{"hour": 7, "minute": 4, "second": 54}
